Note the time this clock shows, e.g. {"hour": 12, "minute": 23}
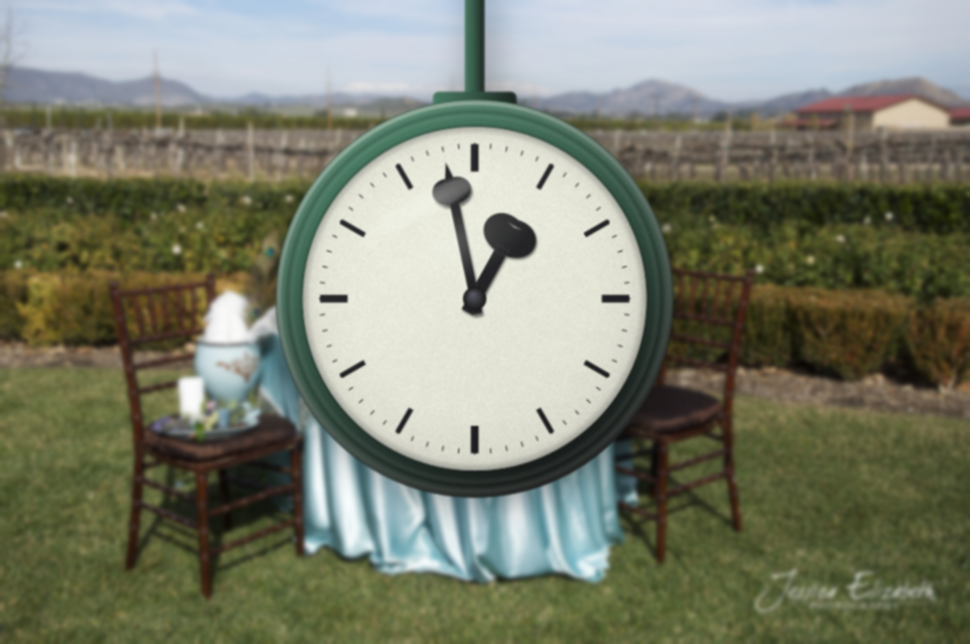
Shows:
{"hour": 12, "minute": 58}
